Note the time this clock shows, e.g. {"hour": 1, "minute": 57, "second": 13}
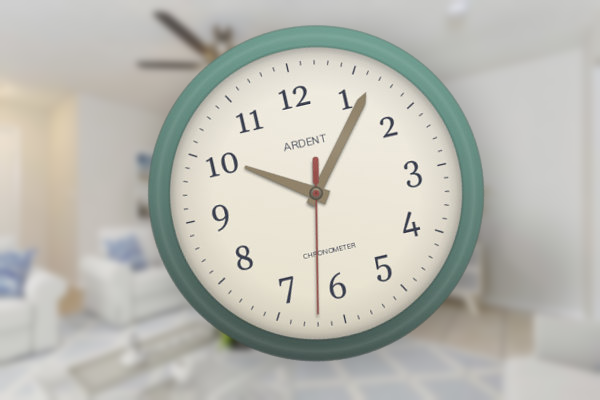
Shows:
{"hour": 10, "minute": 6, "second": 32}
